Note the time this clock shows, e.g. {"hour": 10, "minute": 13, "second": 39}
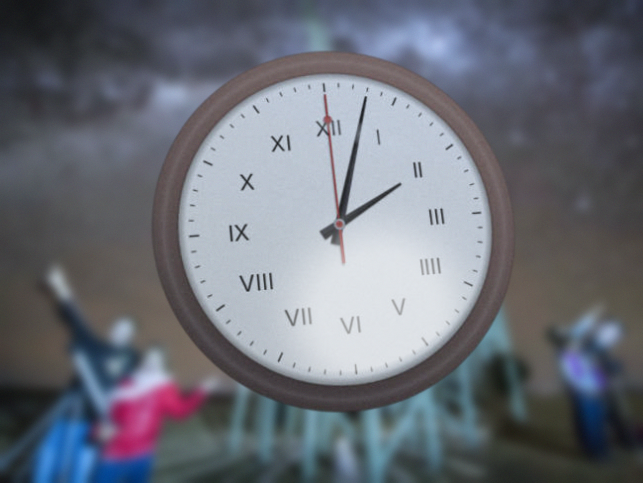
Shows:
{"hour": 2, "minute": 3, "second": 0}
